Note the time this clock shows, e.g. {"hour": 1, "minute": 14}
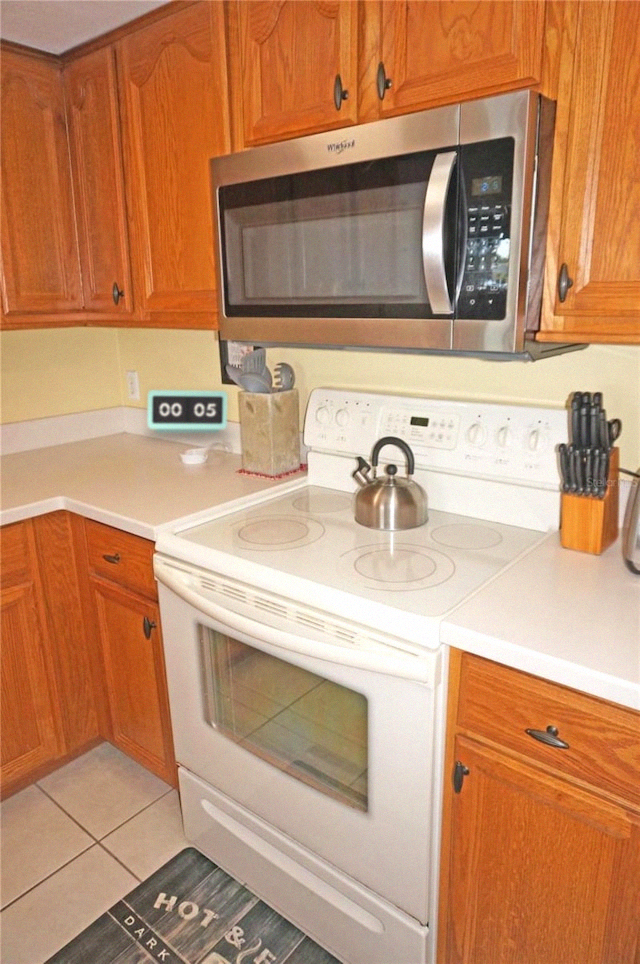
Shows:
{"hour": 0, "minute": 5}
